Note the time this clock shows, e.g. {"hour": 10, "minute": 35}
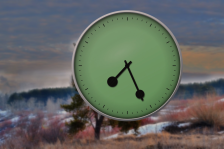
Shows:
{"hour": 7, "minute": 26}
